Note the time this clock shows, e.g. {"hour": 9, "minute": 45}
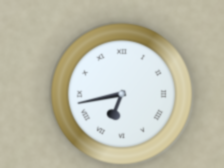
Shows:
{"hour": 6, "minute": 43}
